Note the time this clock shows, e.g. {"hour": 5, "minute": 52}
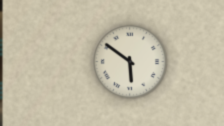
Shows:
{"hour": 5, "minute": 51}
